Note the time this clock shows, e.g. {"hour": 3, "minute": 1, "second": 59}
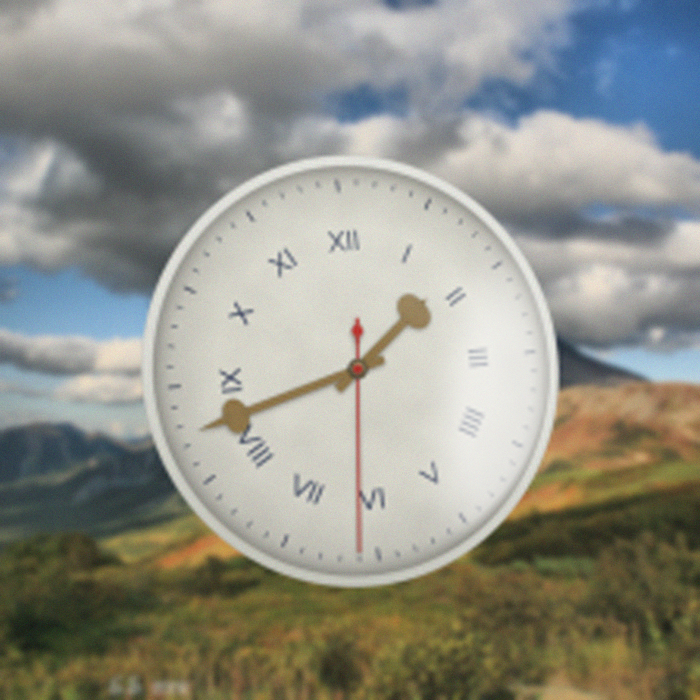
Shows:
{"hour": 1, "minute": 42, "second": 31}
